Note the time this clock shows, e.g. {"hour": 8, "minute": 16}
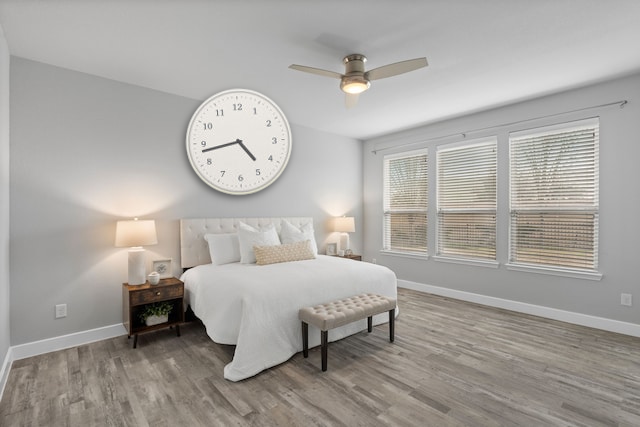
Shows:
{"hour": 4, "minute": 43}
